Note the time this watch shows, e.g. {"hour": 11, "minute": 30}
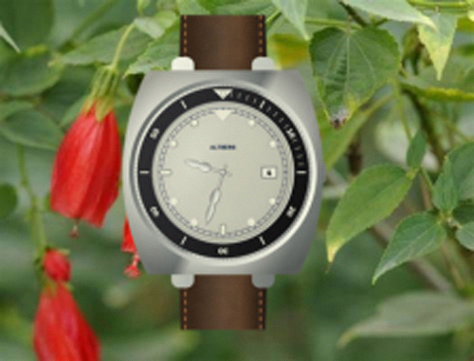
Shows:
{"hour": 9, "minute": 33}
